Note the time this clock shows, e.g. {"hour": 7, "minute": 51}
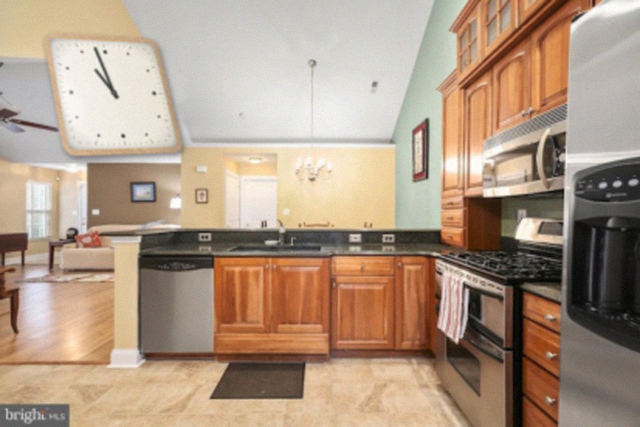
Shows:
{"hour": 10, "minute": 58}
